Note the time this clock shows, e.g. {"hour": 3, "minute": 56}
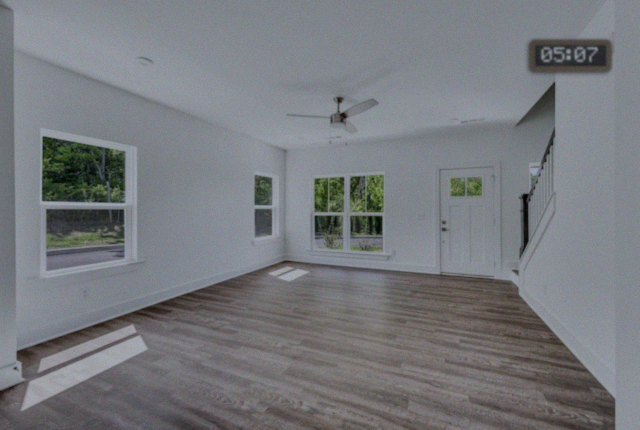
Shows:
{"hour": 5, "minute": 7}
